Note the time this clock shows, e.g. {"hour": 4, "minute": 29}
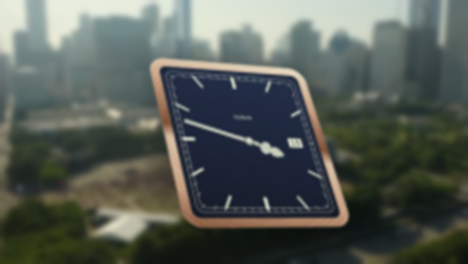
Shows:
{"hour": 3, "minute": 48}
